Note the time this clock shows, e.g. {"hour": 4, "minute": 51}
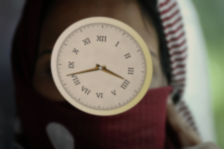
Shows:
{"hour": 3, "minute": 42}
